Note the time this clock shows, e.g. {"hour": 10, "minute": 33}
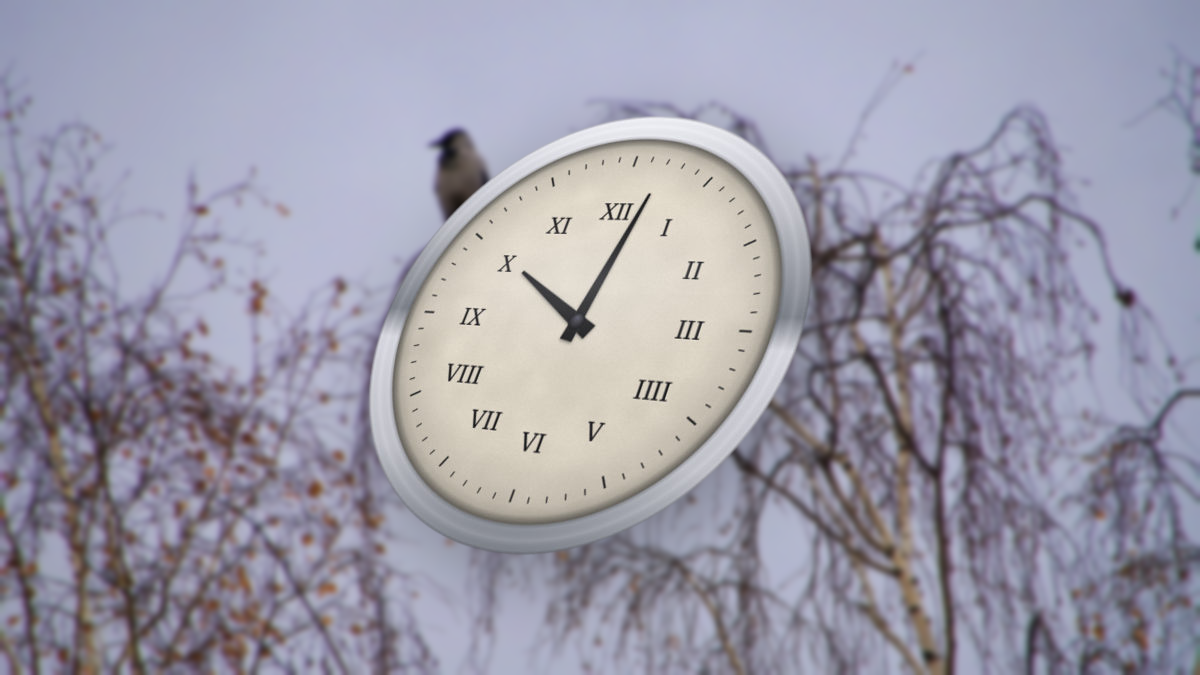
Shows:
{"hour": 10, "minute": 2}
